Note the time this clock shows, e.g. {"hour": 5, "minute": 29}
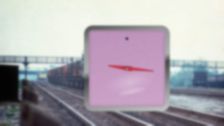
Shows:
{"hour": 9, "minute": 16}
